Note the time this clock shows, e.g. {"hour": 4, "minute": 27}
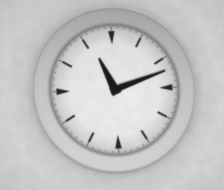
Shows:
{"hour": 11, "minute": 12}
